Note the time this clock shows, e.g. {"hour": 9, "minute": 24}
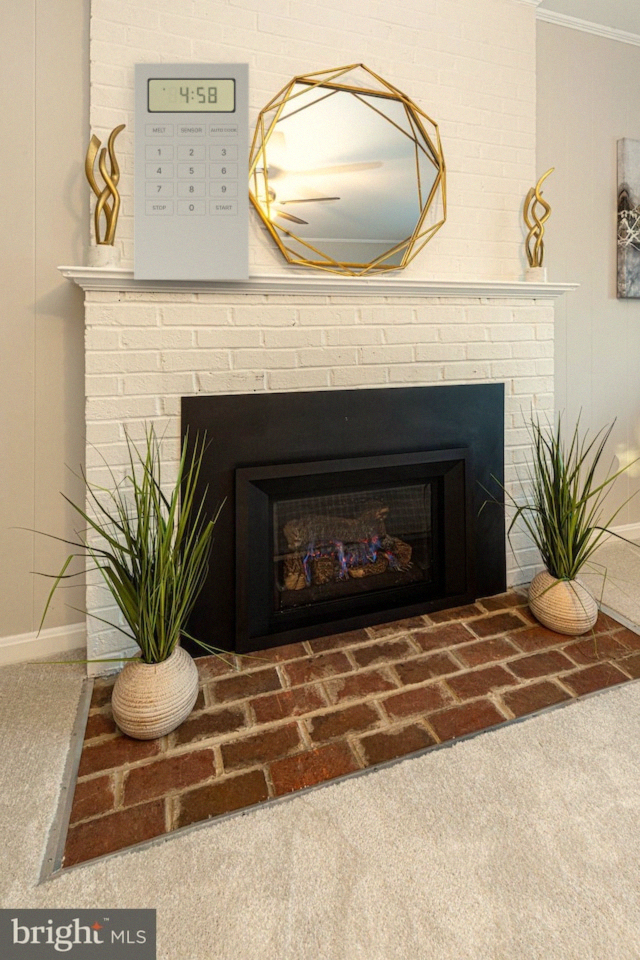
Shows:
{"hour": 4, "minute": 58}
